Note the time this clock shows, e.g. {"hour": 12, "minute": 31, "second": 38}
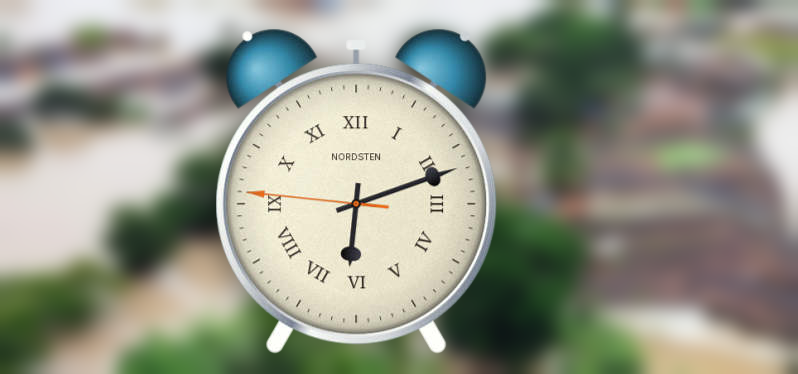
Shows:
{"hour": 6, "minute": 11, "second": 46}
